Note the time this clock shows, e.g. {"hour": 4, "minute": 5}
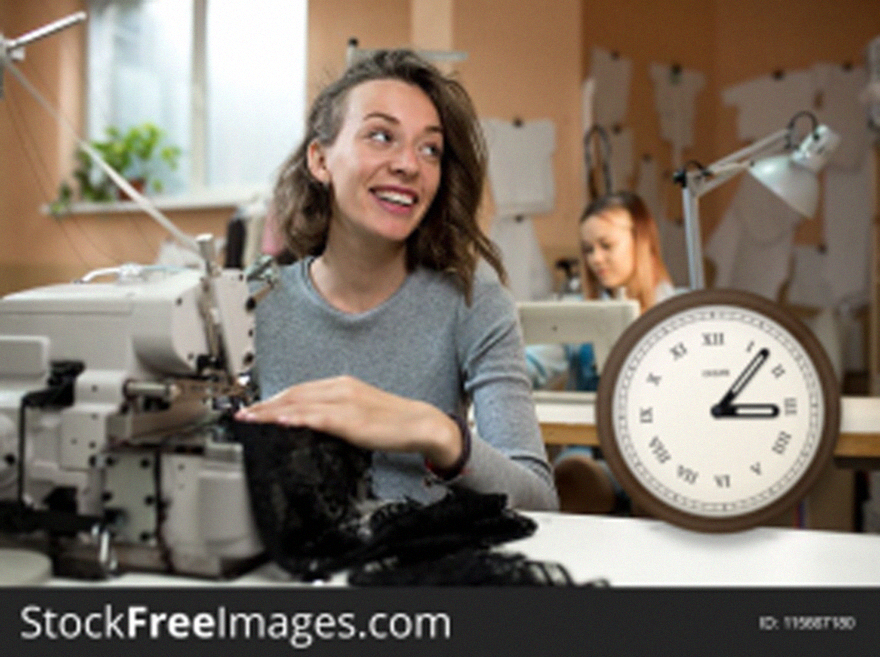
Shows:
{"hour": 3, "minute": 7}
